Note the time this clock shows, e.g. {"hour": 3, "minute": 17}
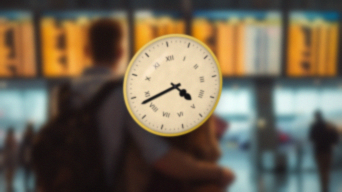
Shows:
{"hour": 4, "minute": 43}
